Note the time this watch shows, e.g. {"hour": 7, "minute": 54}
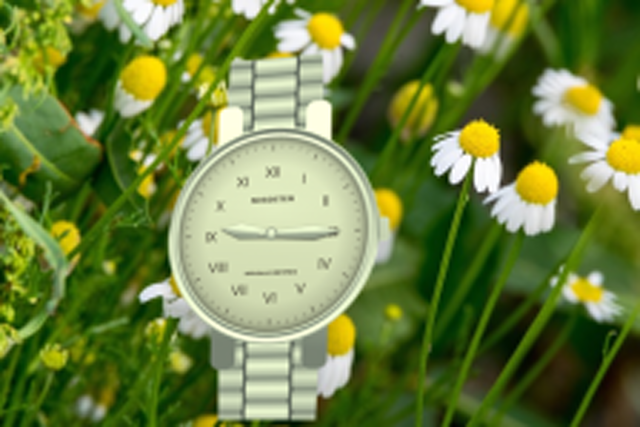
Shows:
{"hour": 9, "minute": 15}
